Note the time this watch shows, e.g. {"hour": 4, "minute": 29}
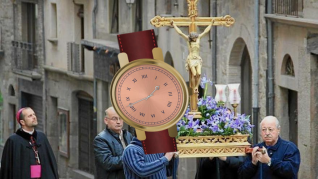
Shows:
{"hour": 1, "minute": 42}
